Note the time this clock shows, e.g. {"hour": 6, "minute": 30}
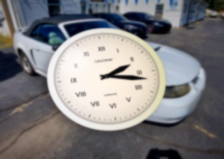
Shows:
{"hour": 2, "minute": 17}
